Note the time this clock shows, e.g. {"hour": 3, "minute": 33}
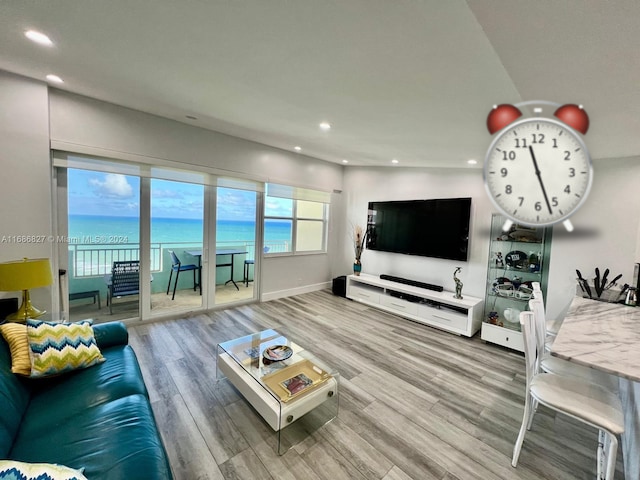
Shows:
{"hour": 11, "minute": 27}
